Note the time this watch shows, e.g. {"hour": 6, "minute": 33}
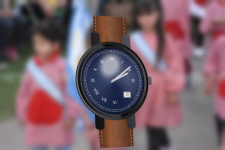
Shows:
{"hour": 2, "minute": 9}
